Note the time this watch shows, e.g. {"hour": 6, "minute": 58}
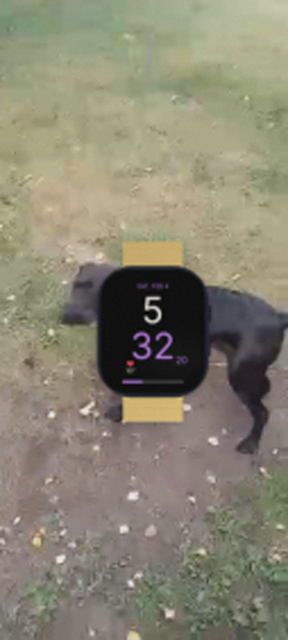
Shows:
{"hour": 5, "minute": 32}
